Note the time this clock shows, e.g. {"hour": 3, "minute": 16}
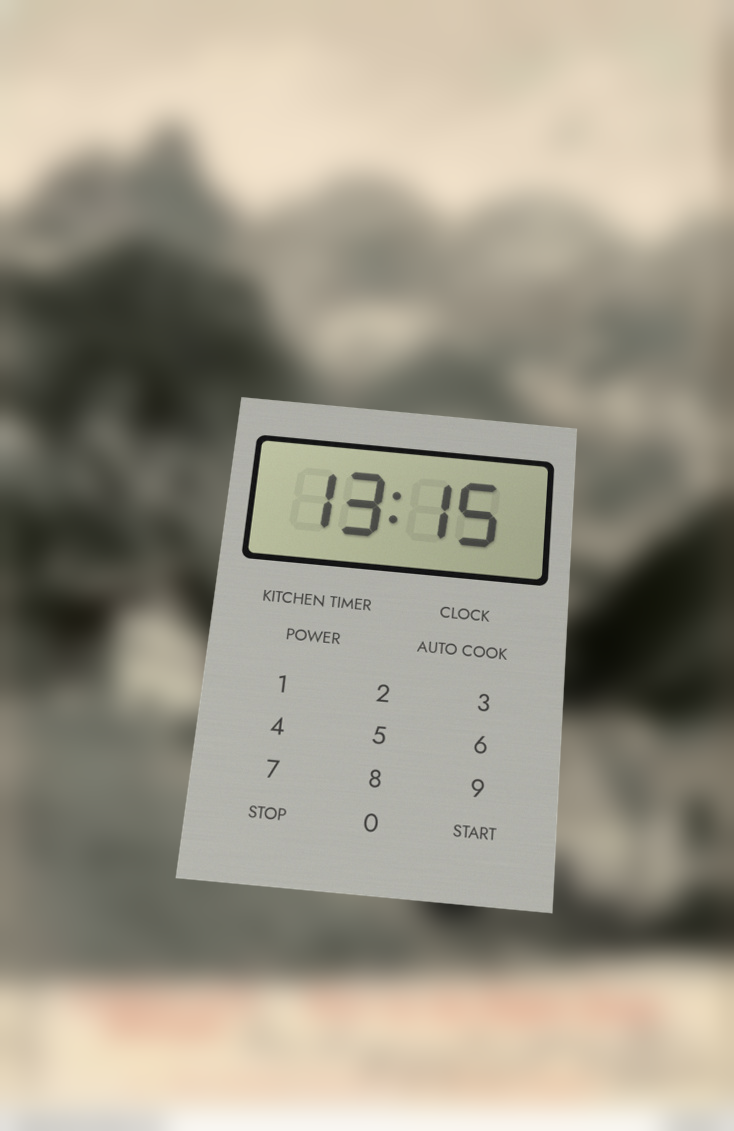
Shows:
{"hour": 13, "minute": 15}
